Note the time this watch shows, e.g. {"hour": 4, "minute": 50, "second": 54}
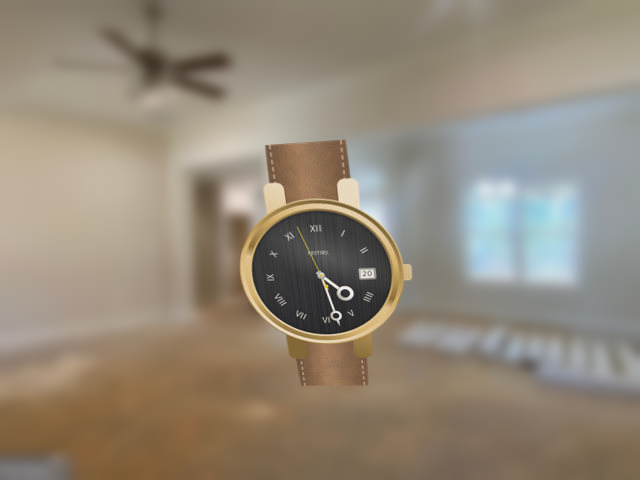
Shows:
{"hour": 4, "minute": 27, "second": 57}
